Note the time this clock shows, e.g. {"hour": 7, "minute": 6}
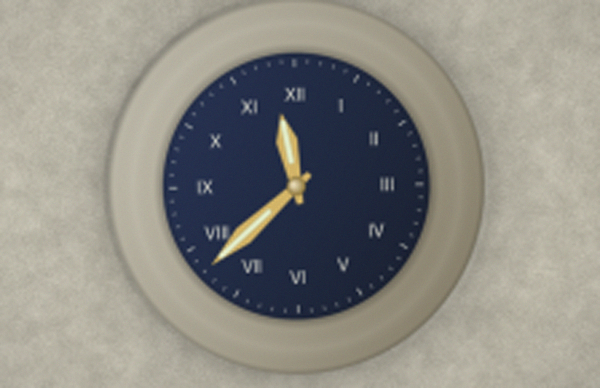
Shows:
{"hour": 11, "minute": 38}
